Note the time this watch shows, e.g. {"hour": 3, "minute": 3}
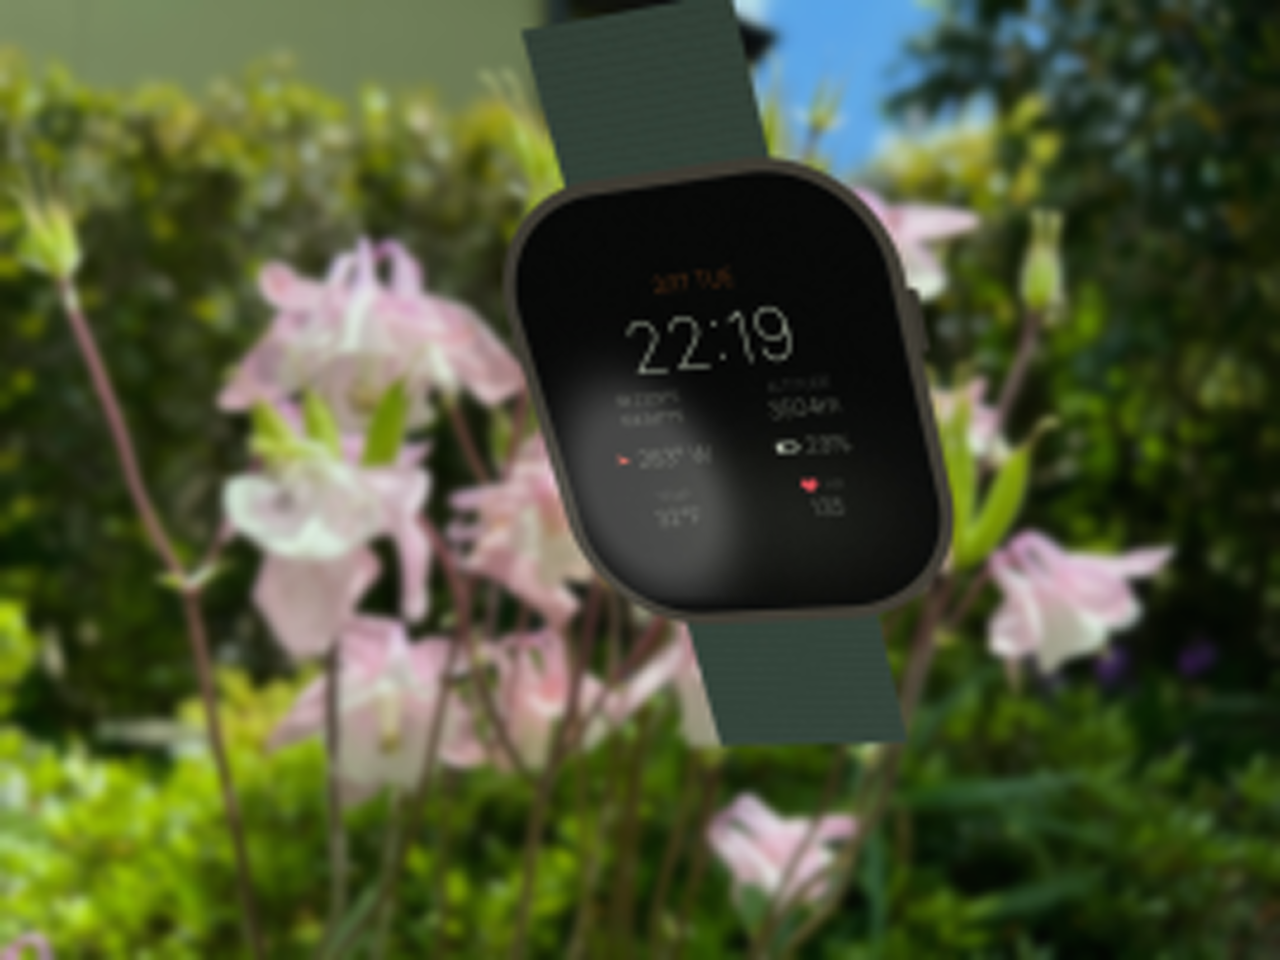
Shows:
{"hour": 22, "minute": 19}
